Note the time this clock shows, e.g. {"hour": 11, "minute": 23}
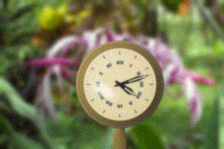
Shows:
{"hour": 4, "minute": 12}
